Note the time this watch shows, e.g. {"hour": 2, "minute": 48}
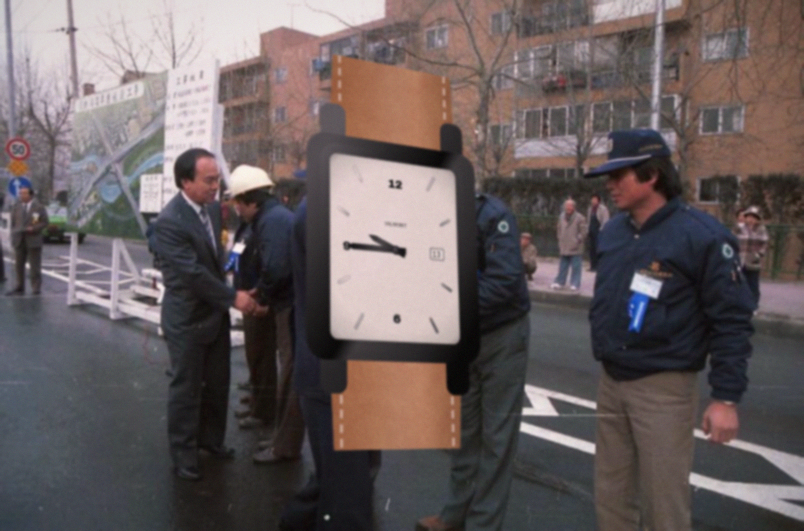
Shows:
{"hour": 9, "minute": 45}
